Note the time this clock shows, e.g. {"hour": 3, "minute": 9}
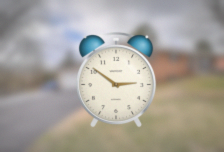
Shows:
{"hour": 2, "minute": 51}
